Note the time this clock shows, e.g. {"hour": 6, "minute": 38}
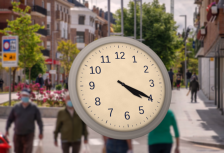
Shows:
{"hour": 4, "minute": 20}
